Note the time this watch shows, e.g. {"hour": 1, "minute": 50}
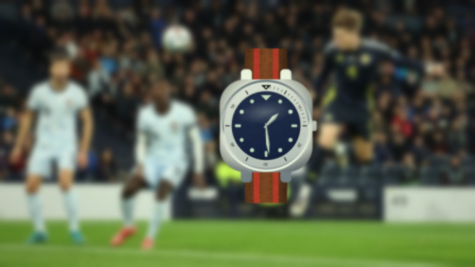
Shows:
{"hour": 1, "minute": 29}
